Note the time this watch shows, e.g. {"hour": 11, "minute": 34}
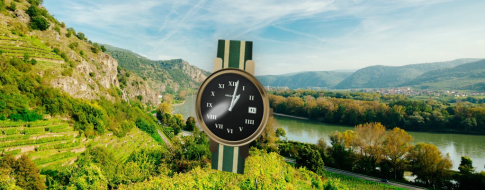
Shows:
{"hour": 1, "minute": 2}
